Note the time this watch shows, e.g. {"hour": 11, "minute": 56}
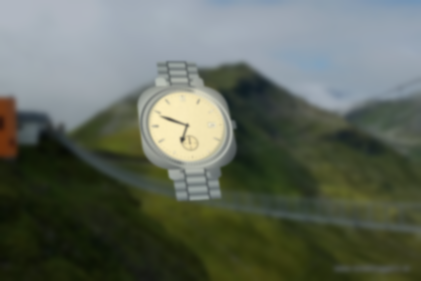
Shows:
{"hour": 6, "minute": 49}
